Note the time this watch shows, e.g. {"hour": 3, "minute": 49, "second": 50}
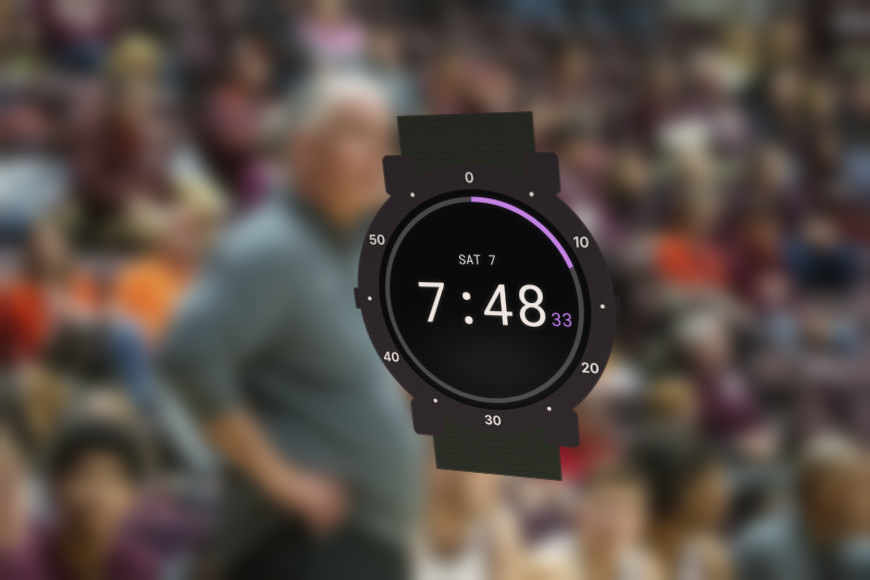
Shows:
{"hour": 7, "minute": 48, "second": 33}
